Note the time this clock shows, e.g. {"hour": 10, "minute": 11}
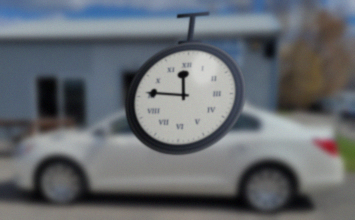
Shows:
{"hour": 11, "minute": 46}
